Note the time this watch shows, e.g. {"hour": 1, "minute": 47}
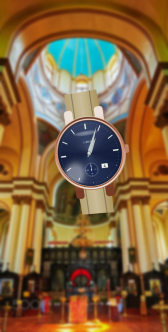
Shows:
{"hour": 1, "minute": 4}
